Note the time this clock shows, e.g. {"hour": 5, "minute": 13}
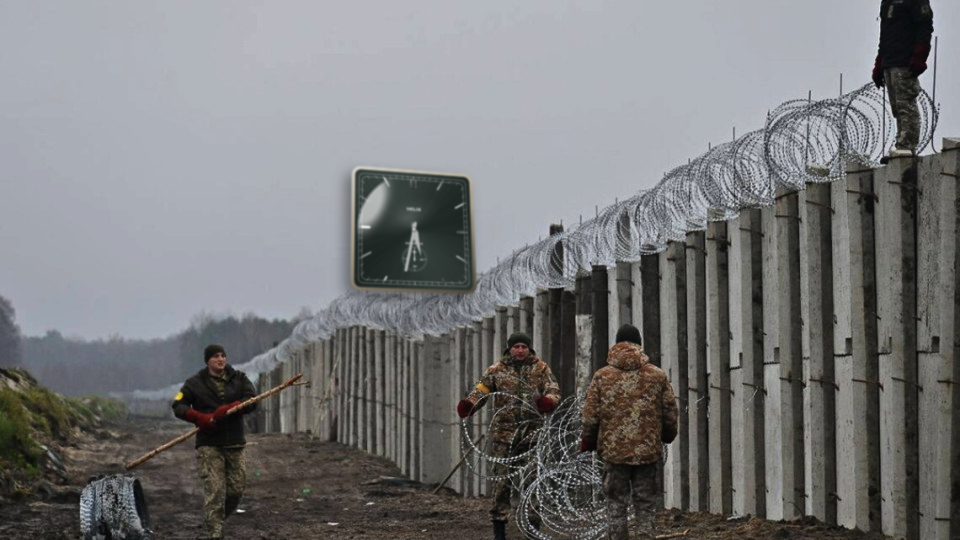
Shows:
{"hour": 5, "minute": 32}
